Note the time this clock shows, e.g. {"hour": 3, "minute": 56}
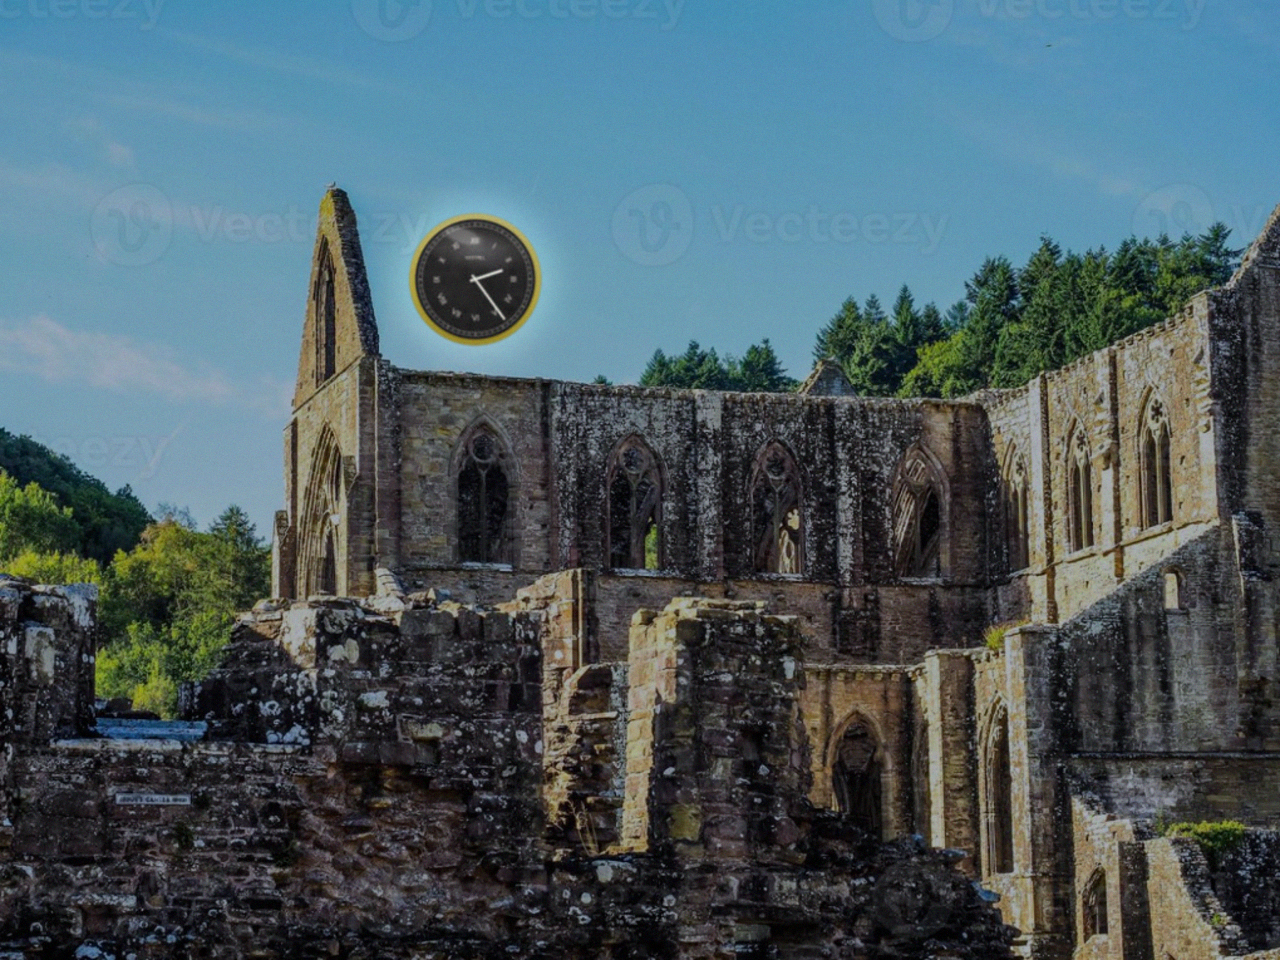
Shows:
{"hour": 2, "minute": 24}
